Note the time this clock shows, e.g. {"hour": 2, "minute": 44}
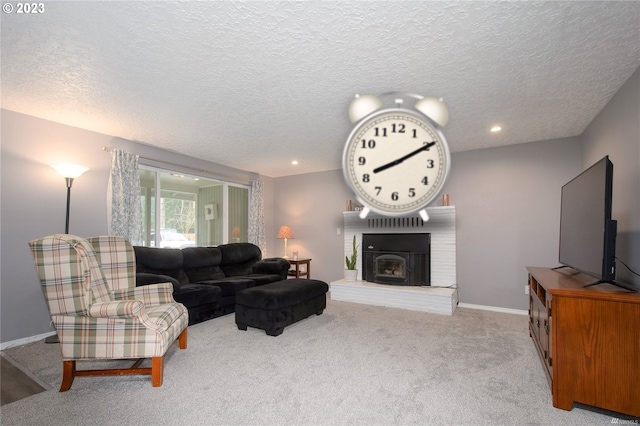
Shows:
{"hour": 8, "minute": 10}
